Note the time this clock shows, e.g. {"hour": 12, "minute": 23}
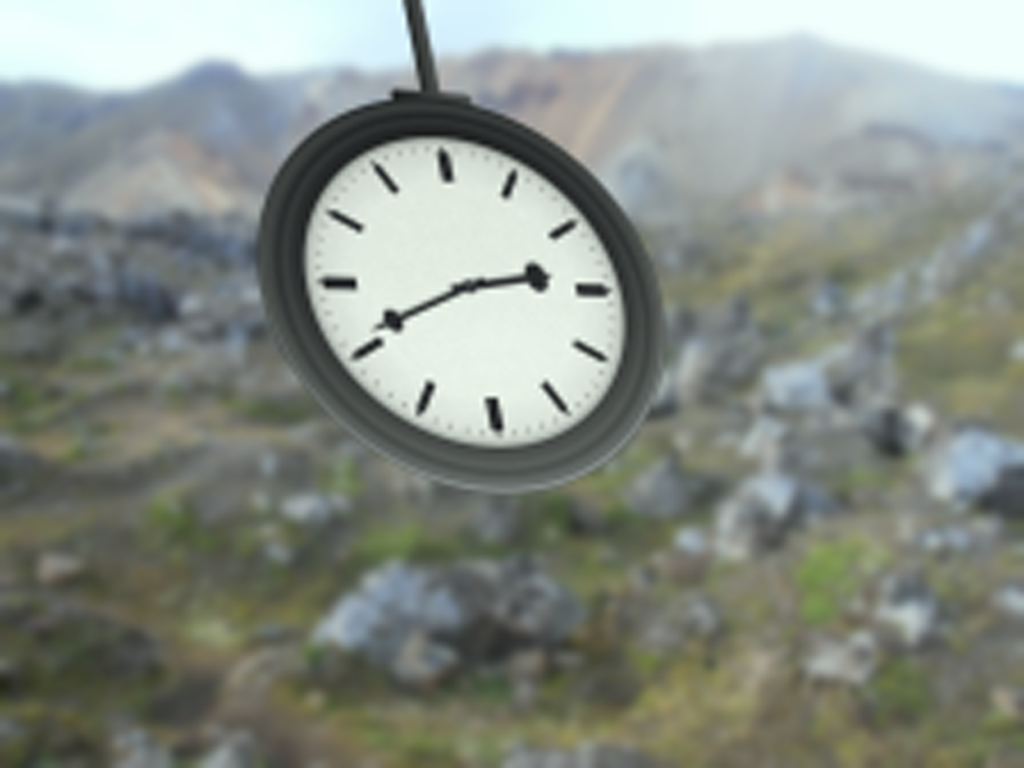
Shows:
{"hour": 2, "minute": 41}
